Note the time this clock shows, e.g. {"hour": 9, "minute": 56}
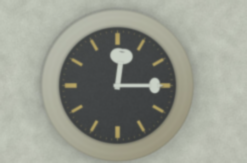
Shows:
{"hour": 12, "minute": 15}
